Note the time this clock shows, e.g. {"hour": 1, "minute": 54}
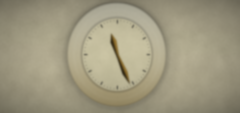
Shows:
{"hour": 11, "minute": 26}
